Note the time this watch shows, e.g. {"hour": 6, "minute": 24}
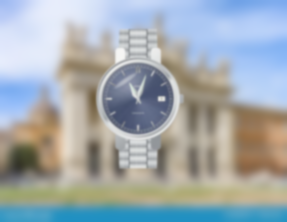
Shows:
{"hour": 11, "minute": 3}
